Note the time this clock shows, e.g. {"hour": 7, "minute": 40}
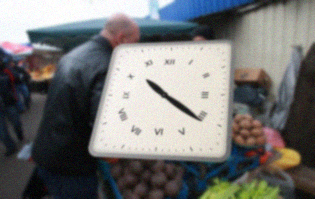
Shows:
{"hour": 10, "minute": 21}
